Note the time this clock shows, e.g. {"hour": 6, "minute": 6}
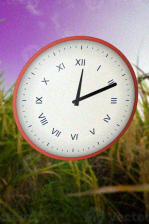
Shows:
{"hour": 12, "minute": 11}
